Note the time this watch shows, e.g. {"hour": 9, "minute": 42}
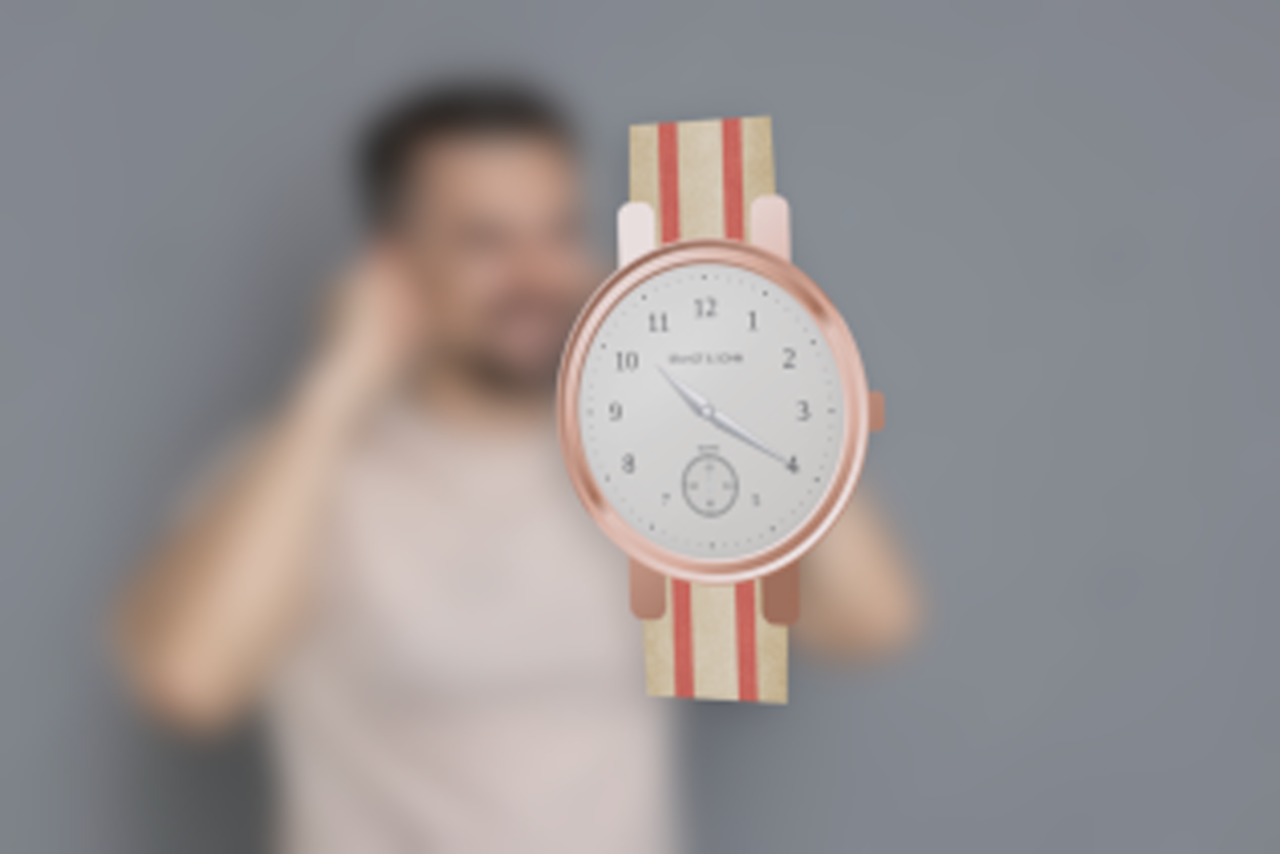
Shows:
{"hour": 10, "minute": 20}
